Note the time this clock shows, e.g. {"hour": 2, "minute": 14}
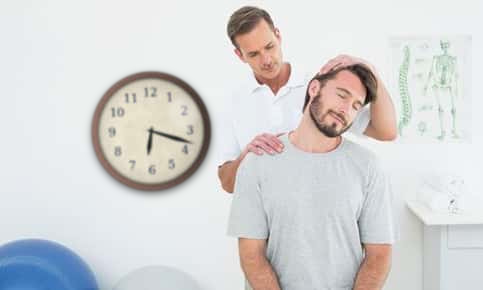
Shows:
{"hour": 6, "minute": 18}
